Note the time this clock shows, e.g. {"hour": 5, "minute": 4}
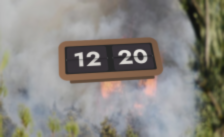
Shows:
{"hour": 12, "minute": 20}
